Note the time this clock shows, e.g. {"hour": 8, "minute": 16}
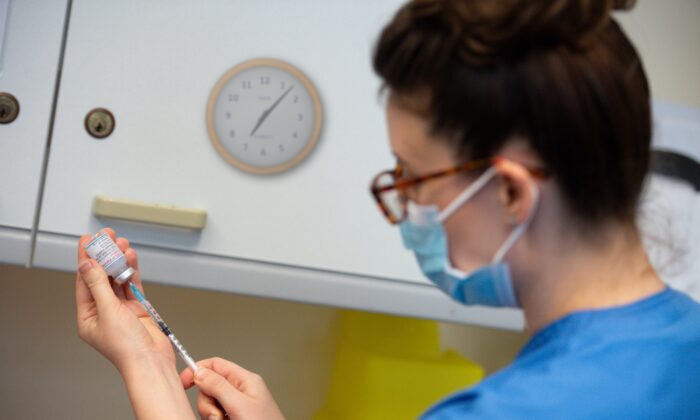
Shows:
{"hour": 7, "minute": 7}
